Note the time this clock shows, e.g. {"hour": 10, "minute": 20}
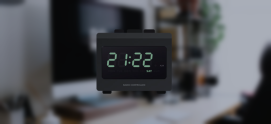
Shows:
{"hour": 21, "minute": 22}
